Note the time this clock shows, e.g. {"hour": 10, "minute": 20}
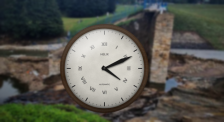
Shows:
{"hour": 4, "minute": 11}
